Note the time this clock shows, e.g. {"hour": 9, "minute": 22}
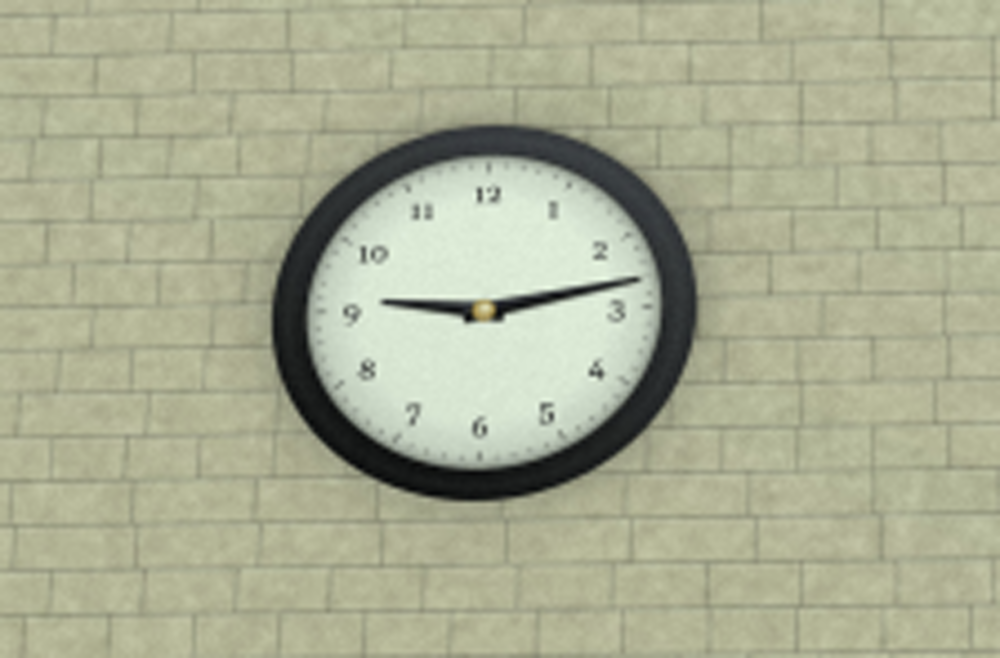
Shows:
{"hour": 9, "minute": 13}
